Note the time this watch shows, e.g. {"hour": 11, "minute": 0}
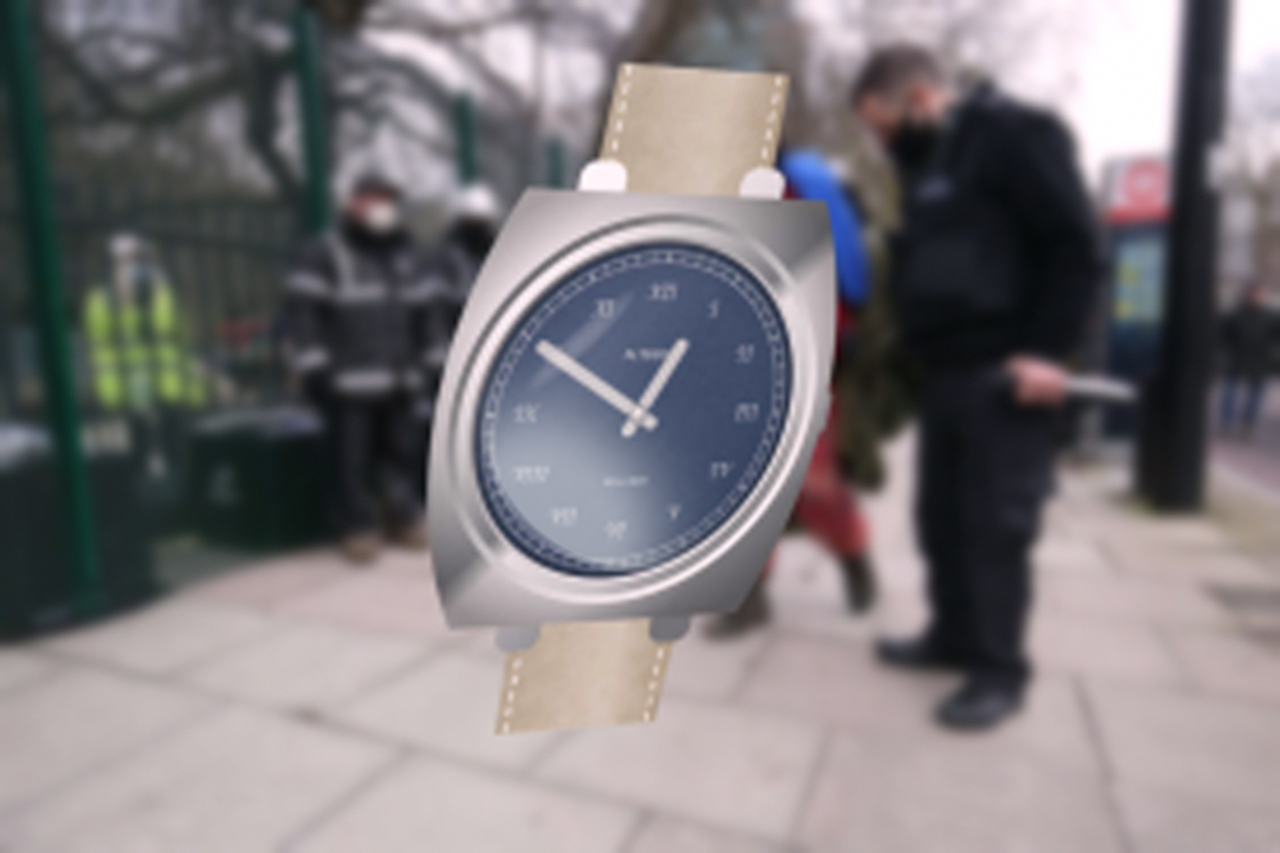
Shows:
{"hour": 12, "minute": 50}
